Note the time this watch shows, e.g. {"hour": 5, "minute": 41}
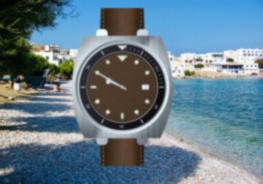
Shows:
{"hour": 9, "minute": 50}
